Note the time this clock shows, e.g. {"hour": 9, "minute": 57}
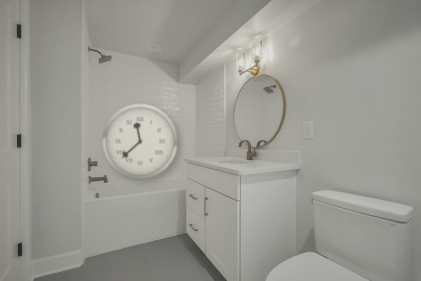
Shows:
{"hour": 11, "minute": 38}
